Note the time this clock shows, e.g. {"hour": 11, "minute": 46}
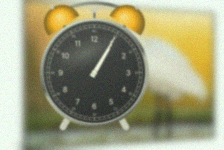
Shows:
{"hour": 1, "minute": 5}
